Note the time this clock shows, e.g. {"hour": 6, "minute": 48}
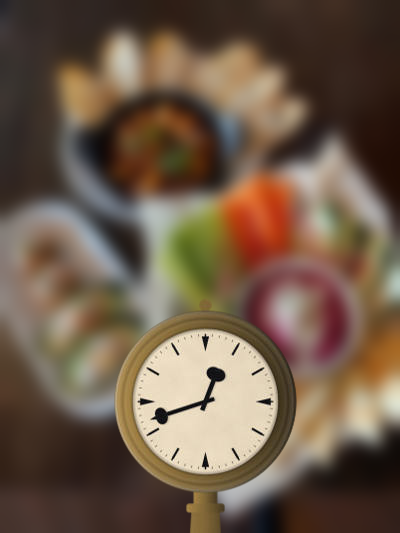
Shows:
{"hour": 12, "minute": 42}
